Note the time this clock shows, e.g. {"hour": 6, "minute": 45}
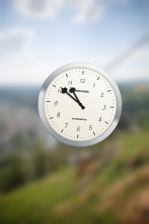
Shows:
{"hour": 10, "minute": 51}
